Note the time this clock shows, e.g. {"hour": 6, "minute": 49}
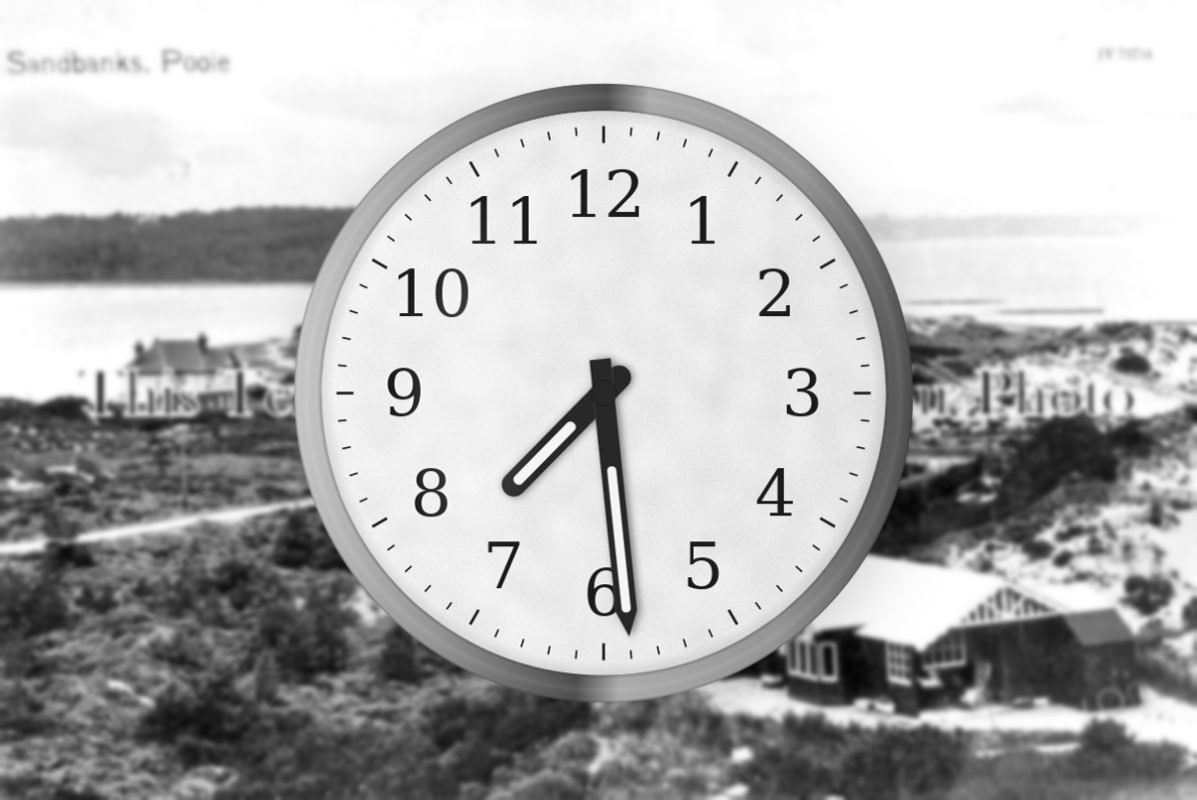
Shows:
{"hour": 7, "minute": 29}
